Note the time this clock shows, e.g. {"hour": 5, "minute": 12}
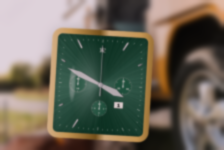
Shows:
{"hour": 3, "minute": 49}
